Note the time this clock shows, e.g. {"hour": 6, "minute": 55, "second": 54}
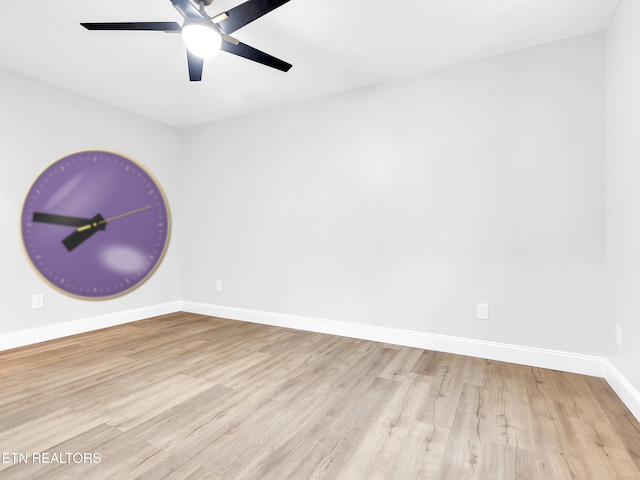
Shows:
{"hour": 7, "minute": 46, "second": 12}
